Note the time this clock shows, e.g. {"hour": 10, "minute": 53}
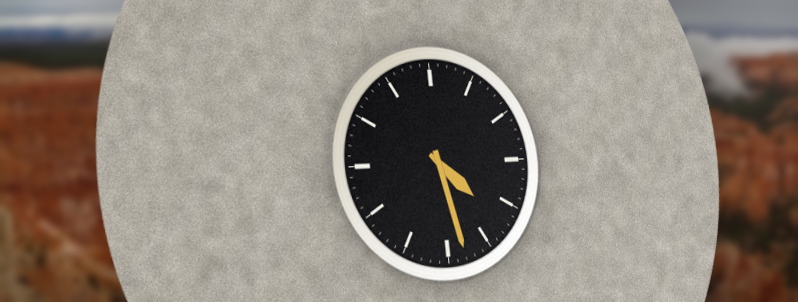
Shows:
{"hour": 4, "minute": 28}
